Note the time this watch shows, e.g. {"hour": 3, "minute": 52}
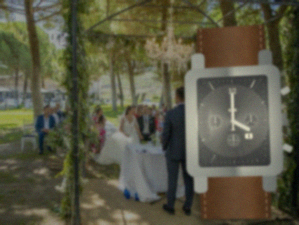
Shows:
{"hour": 4, "minute": 0}
